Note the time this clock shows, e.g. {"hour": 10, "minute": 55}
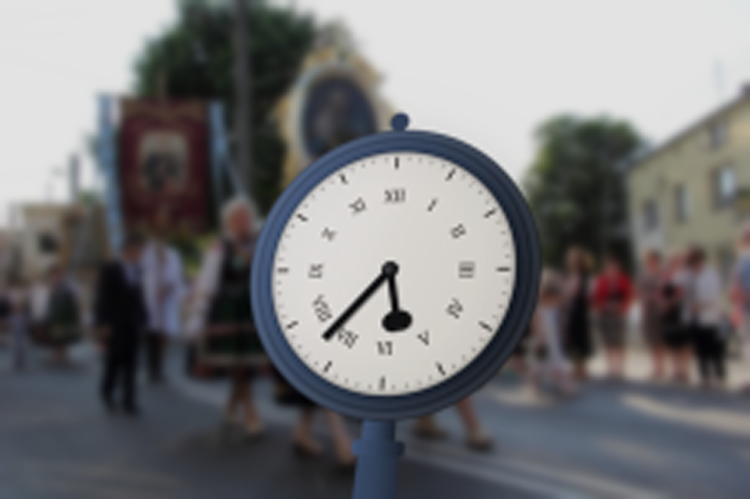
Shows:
{"hour": 5, "minute": 37}
